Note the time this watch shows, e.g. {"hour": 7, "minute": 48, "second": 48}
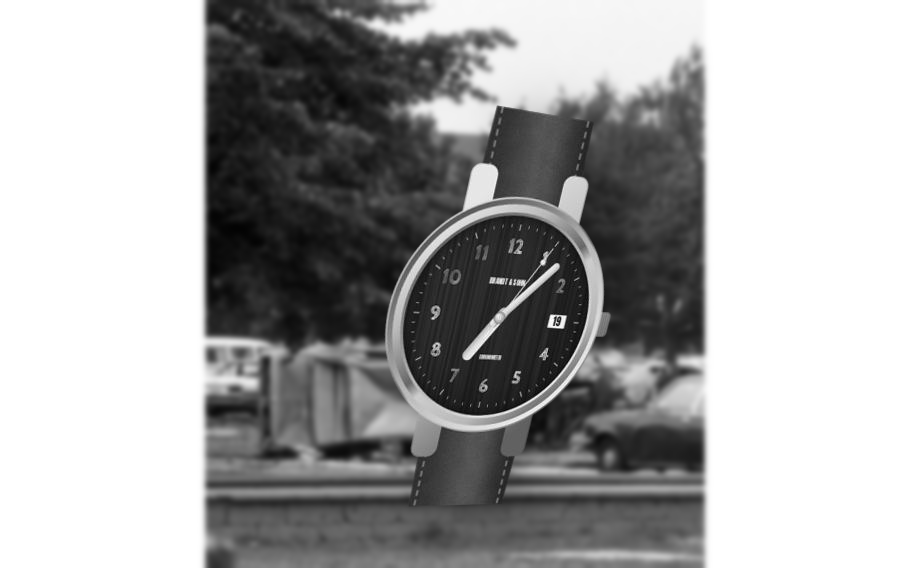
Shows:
{"hour": 7, "minute": 7, "second": 5}
